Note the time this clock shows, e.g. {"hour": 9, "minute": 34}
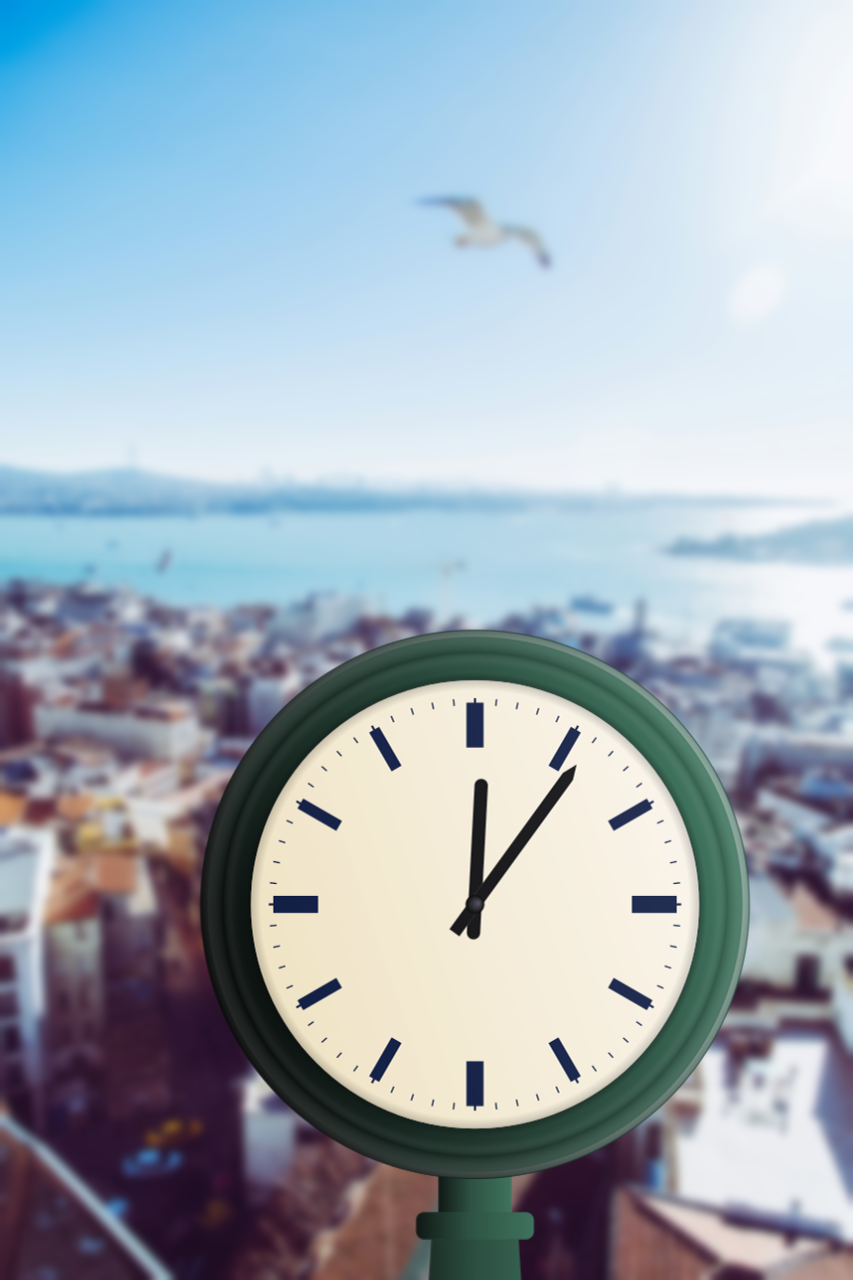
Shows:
{"hour": 12, "minute": 6}
